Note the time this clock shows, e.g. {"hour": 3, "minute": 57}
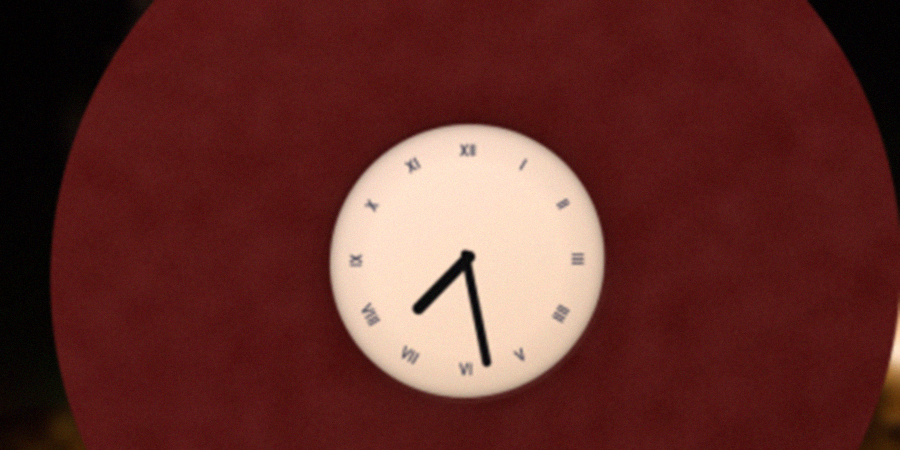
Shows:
{"hour": 7, "minute": 28}
